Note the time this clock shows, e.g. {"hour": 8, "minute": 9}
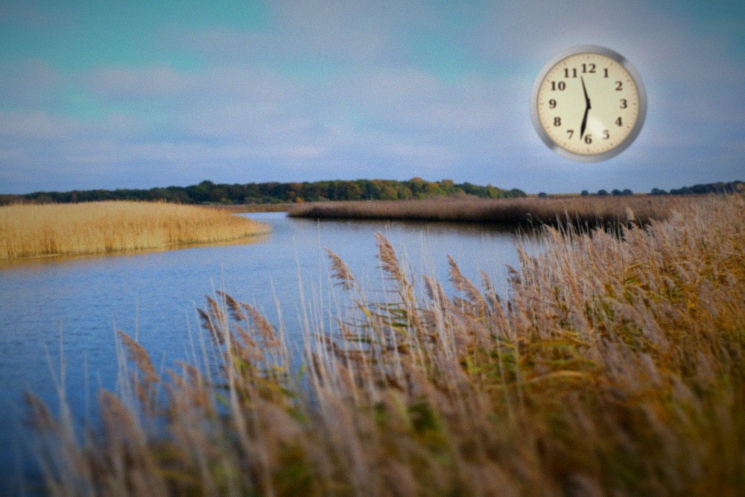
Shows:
{"hour": 11, "minute": 32}
